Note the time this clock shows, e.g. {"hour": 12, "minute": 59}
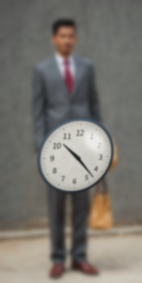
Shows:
{"hour": 10, "minute": 23}
